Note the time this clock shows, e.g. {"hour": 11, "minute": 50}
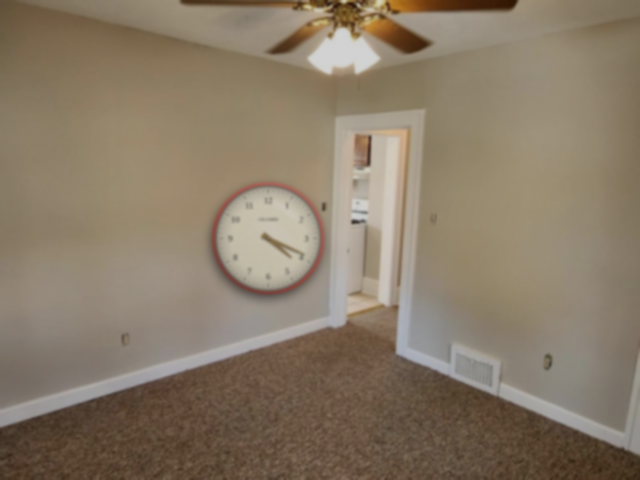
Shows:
{"hour": 4, "minute": 19}
